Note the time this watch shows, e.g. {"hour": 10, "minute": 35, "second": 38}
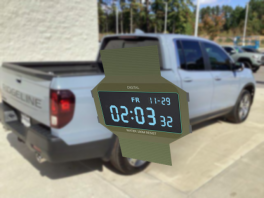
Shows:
{"hour": 2, "minute": 3, "second": 32}
